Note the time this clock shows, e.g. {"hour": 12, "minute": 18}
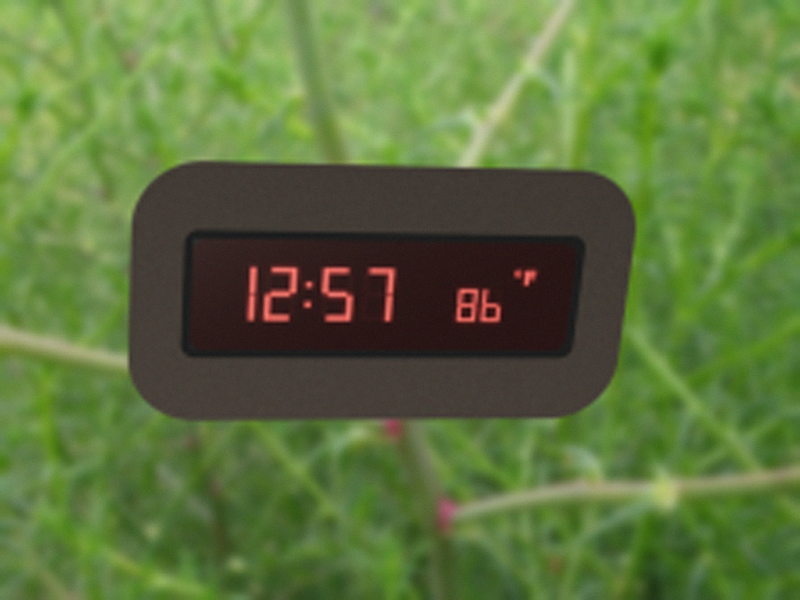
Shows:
{"hour": 12, "minute": 57}
